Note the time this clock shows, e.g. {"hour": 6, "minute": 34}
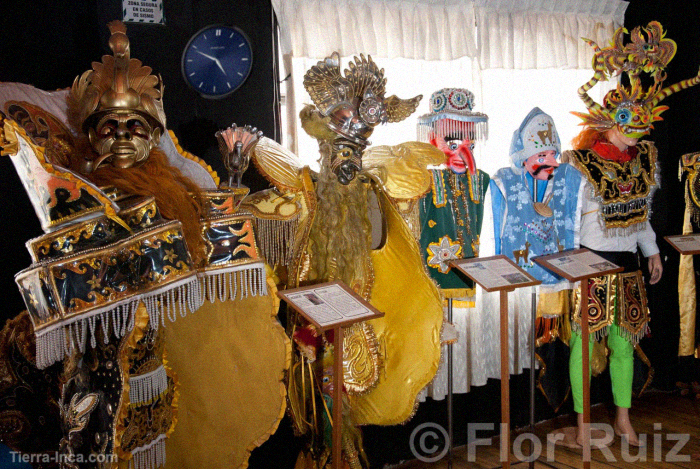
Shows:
{"hour": 4, "minute": 49}
